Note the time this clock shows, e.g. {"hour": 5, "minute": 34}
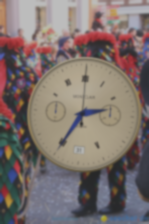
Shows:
{"hour": 2, "minute": 35}
